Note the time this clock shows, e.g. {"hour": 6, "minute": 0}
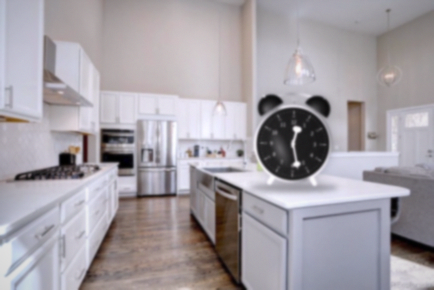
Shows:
{"hour": 12, "minute": 28}
